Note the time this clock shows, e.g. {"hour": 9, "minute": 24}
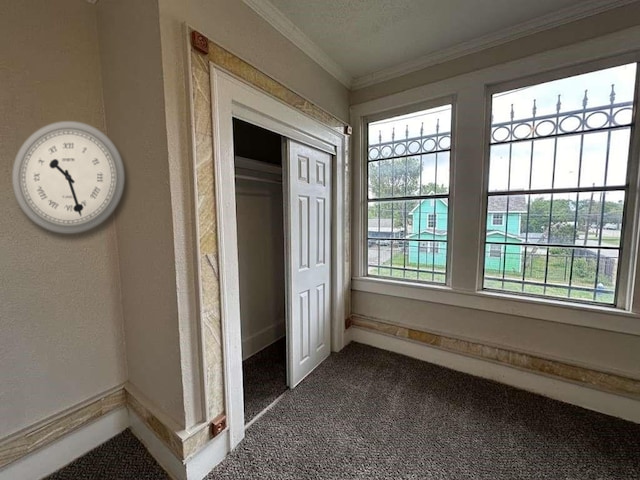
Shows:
{"hour": 10, "minute": 27}
